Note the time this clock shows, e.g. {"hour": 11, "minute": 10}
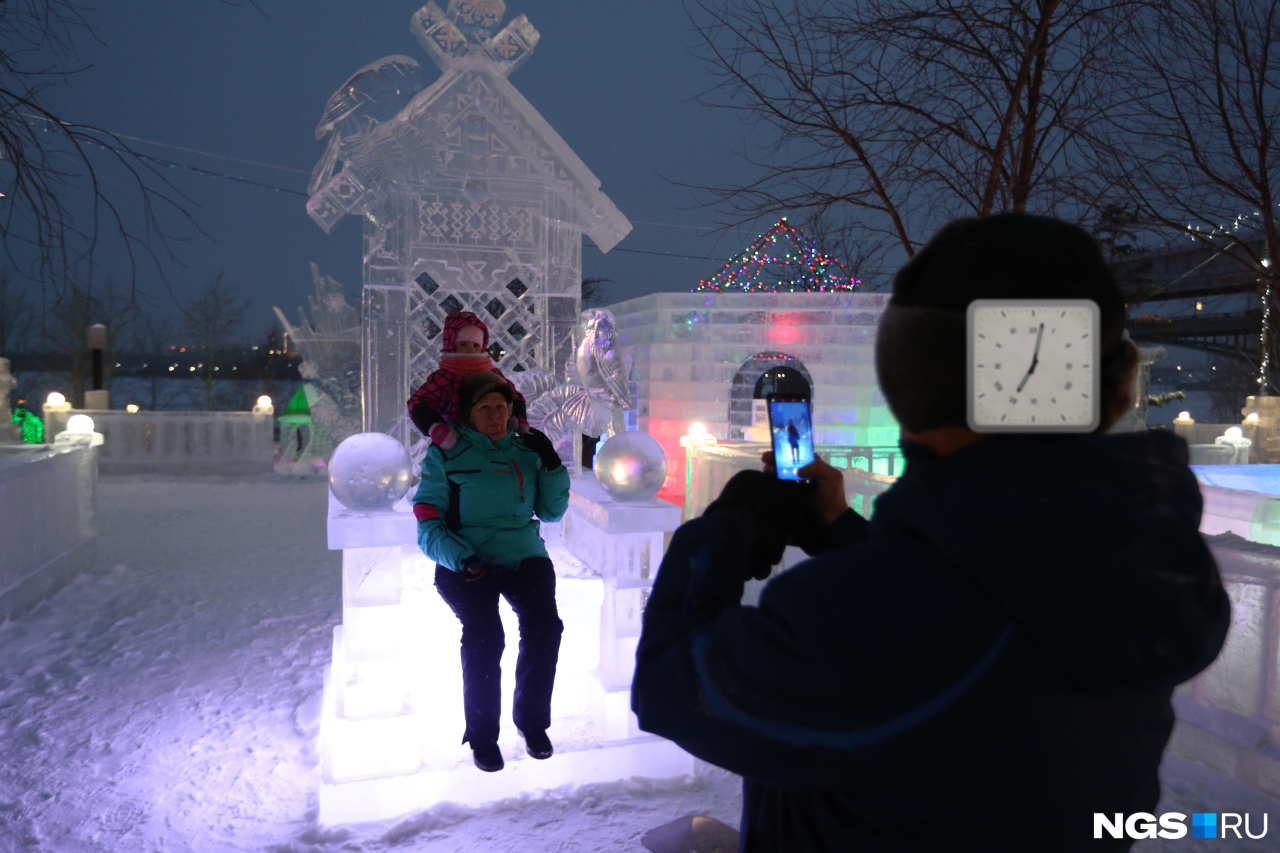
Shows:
{"hour": 7, "minute": 2}
